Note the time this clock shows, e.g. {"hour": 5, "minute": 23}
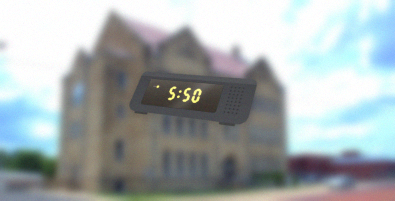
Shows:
{"hour": 5, "minute": 50}
